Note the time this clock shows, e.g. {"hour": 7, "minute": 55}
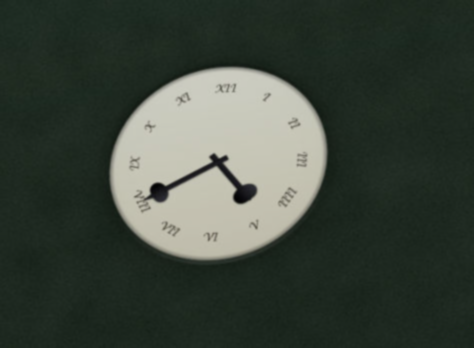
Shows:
{"hour": 4, "minute": 40}
